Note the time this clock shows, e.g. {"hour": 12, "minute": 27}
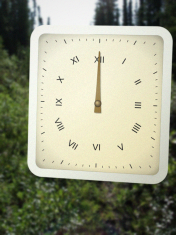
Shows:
{"hour": 12, "minute": 0}
